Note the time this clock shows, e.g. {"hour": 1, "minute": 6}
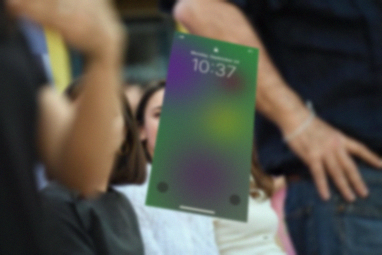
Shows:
{"hour": 10, "minute": 37}
